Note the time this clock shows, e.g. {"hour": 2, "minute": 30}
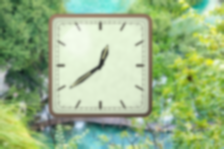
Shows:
{"hour": 12, "minute": 39}
